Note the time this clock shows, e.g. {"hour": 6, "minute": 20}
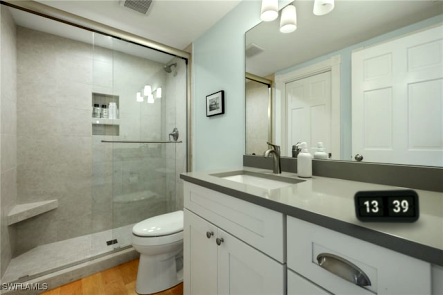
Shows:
{"hour": 13, "minute": 39}
